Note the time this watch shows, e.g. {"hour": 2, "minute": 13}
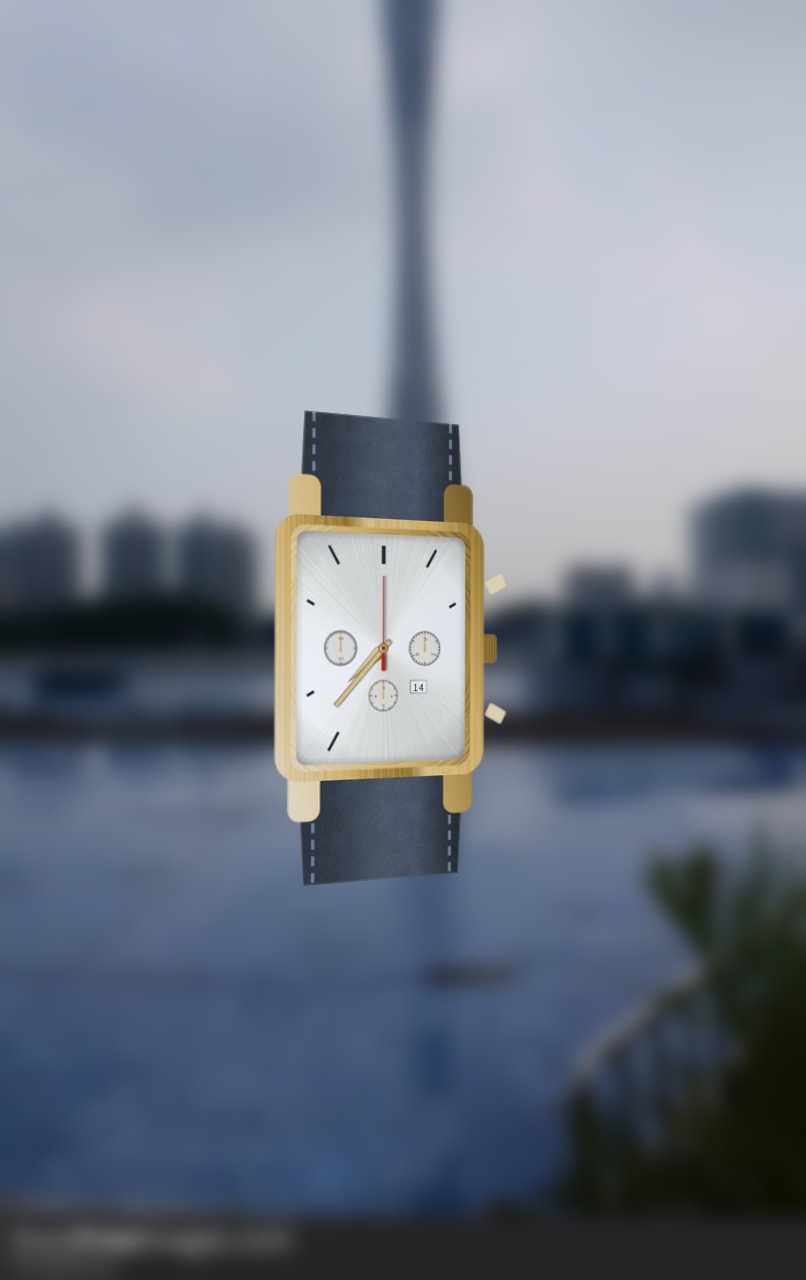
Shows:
{"hour": 7, "minute": 37}
